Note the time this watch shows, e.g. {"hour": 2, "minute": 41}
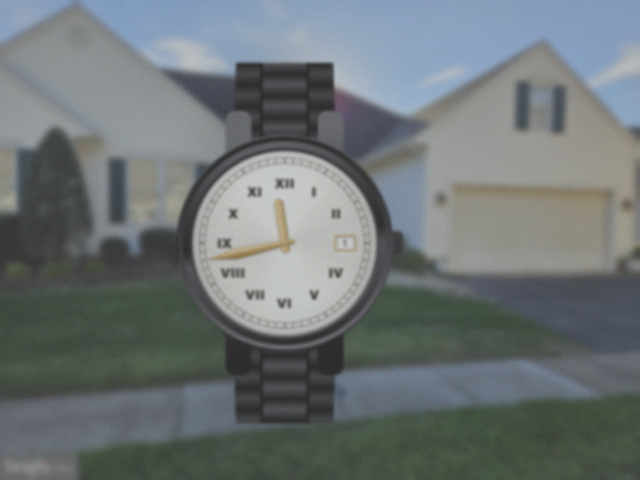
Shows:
{"hour": 11, "minute": 43}
